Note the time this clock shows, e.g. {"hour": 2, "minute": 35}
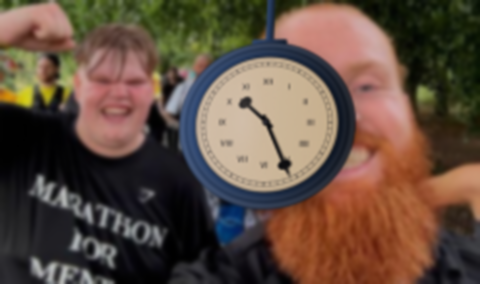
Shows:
{"hour": 10, "minute": 26}
